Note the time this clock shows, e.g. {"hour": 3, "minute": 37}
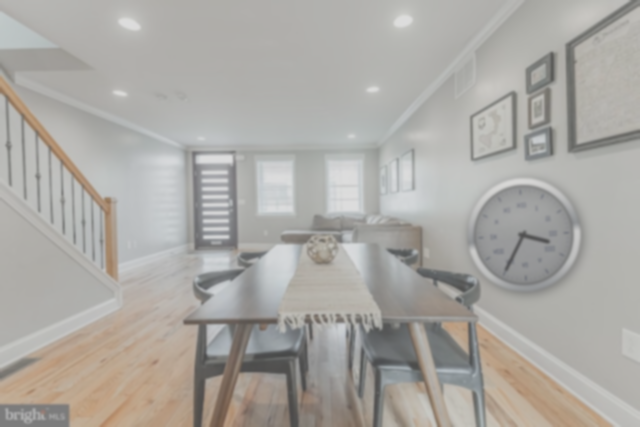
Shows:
{"hour": 3, "minute": 35}
